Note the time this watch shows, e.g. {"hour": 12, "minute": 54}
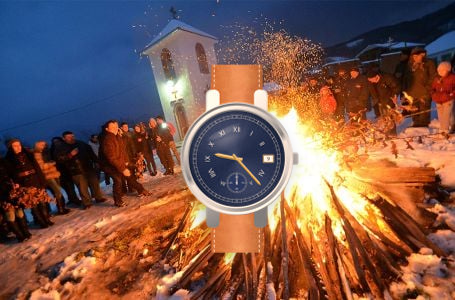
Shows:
{"hour": 9, "minute": 23}
